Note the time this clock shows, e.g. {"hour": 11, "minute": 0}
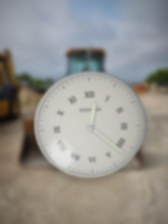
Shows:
{"hour": 12, "minute": 22}
